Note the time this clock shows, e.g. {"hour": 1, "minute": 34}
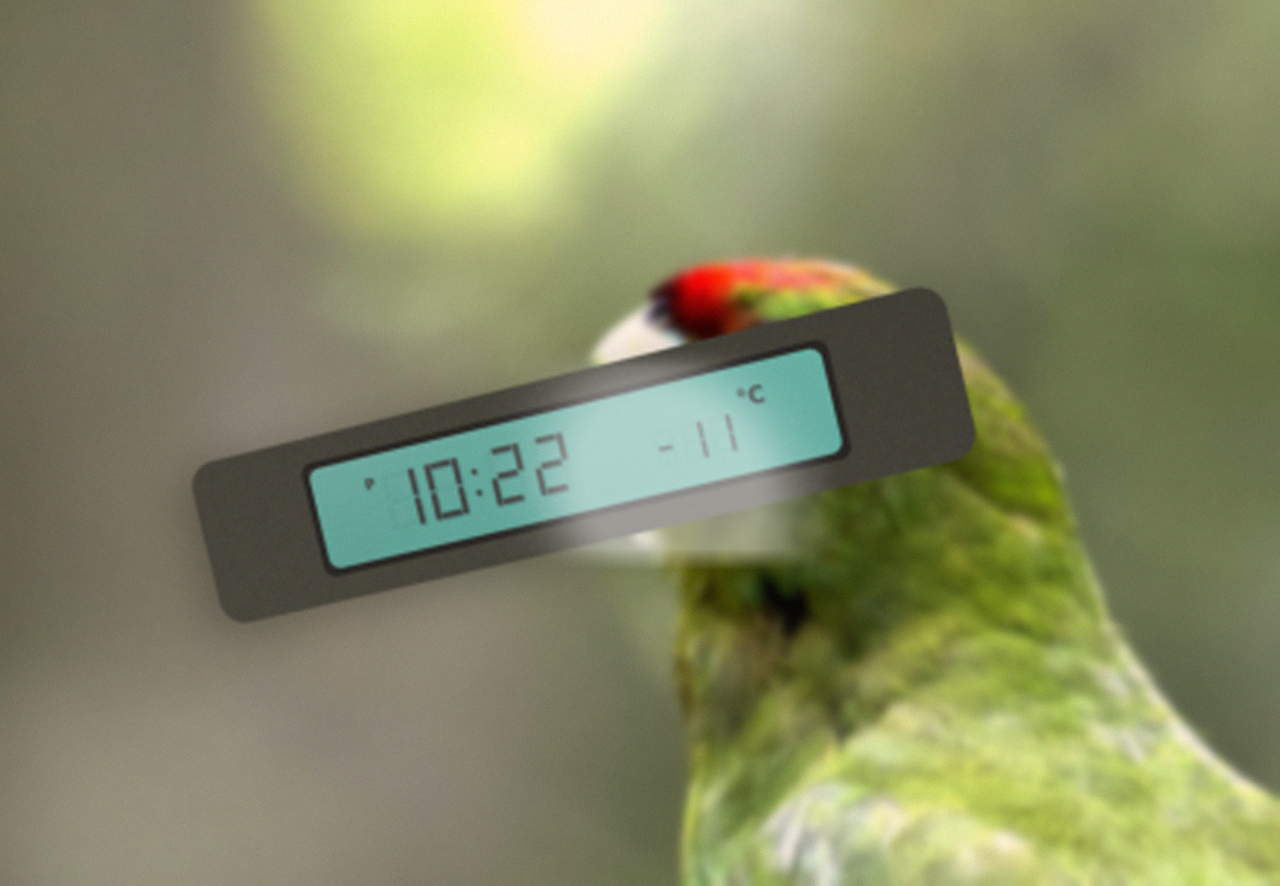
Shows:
{"hour": 10, "minute": 22}
